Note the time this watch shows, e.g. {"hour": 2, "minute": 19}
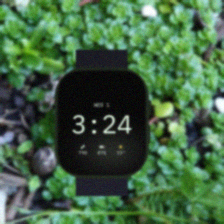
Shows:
{"hour": 3, "minute": 24}
